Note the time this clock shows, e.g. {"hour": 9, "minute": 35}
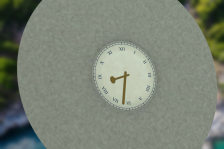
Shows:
{"hour": 8, "minute": 32}
